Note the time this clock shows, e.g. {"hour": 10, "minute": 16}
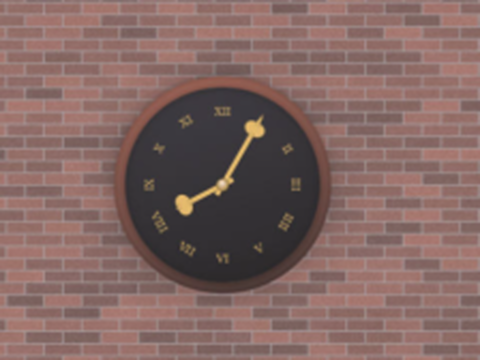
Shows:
{"hour": 8, "minute": 5}
